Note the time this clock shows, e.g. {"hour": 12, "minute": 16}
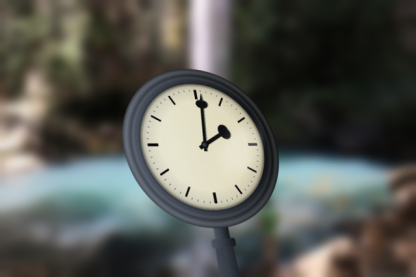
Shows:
{"hour": 2, "minute": 1}
